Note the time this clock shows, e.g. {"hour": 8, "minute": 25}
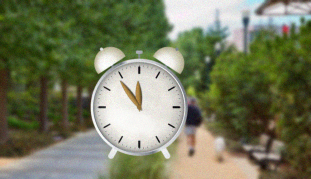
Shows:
{"hour": 11, "minute": 54}
